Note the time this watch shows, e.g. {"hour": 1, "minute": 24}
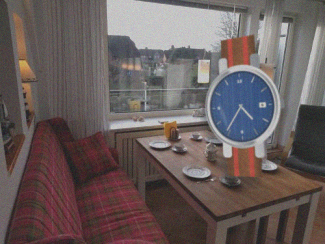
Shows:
{"hour": 4, "minute": 36}
